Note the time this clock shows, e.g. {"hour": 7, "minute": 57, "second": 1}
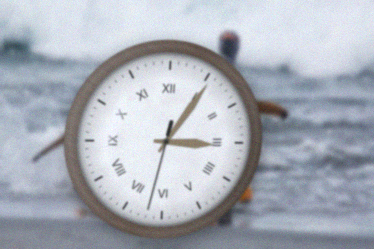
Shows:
{"hour": 3, "minute": 5, "second": 32}
